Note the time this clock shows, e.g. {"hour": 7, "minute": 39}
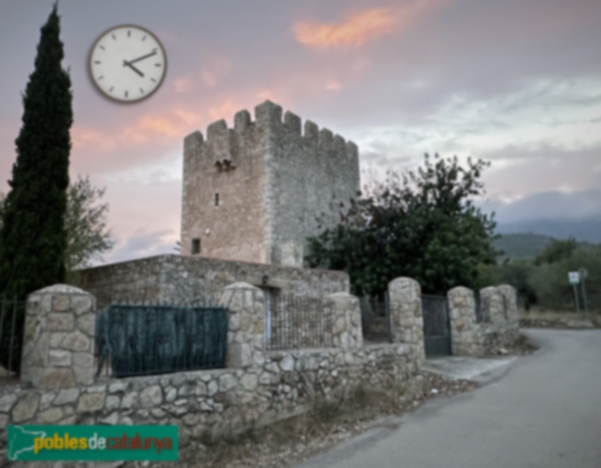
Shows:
{"hour": 4, "minute": 11}
